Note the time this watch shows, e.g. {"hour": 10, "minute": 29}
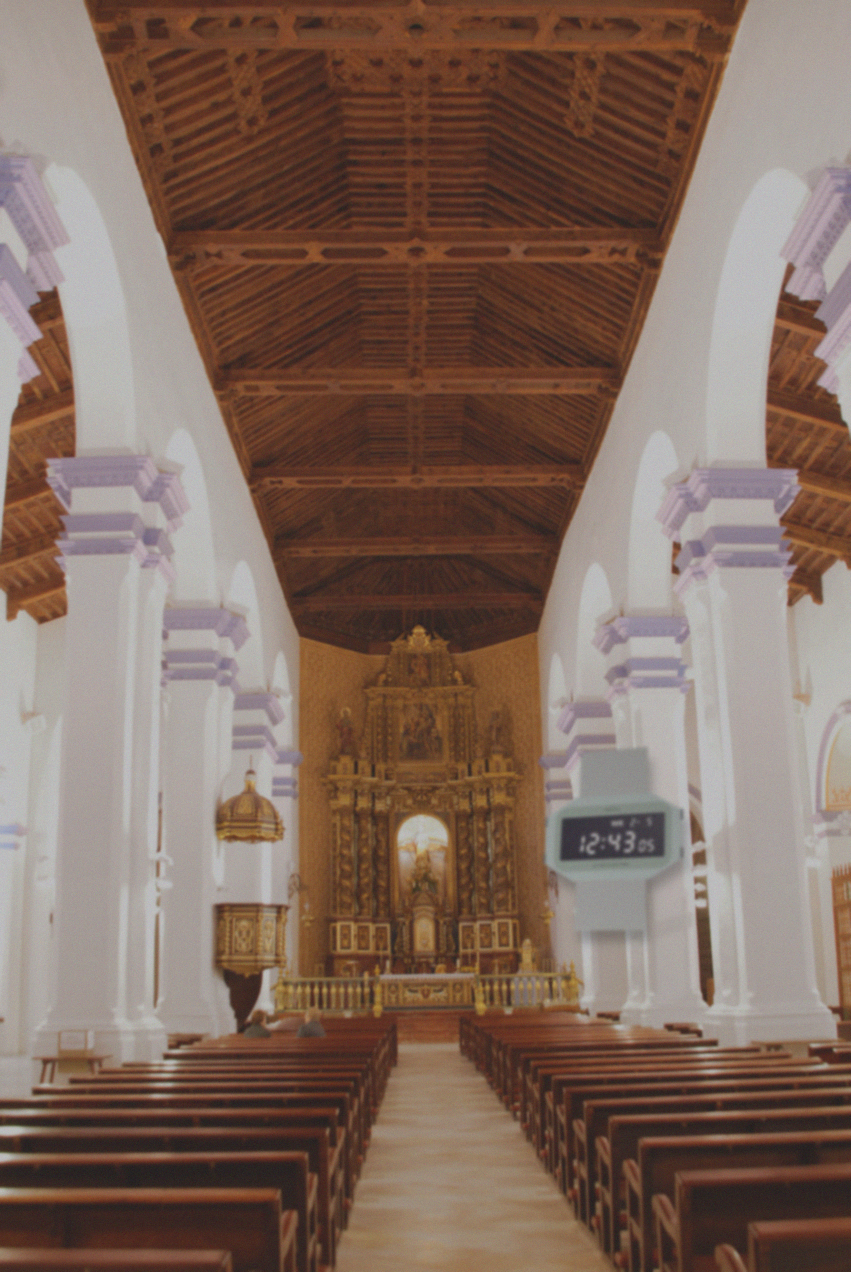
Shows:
{"hour": 12, "minute": 43}
